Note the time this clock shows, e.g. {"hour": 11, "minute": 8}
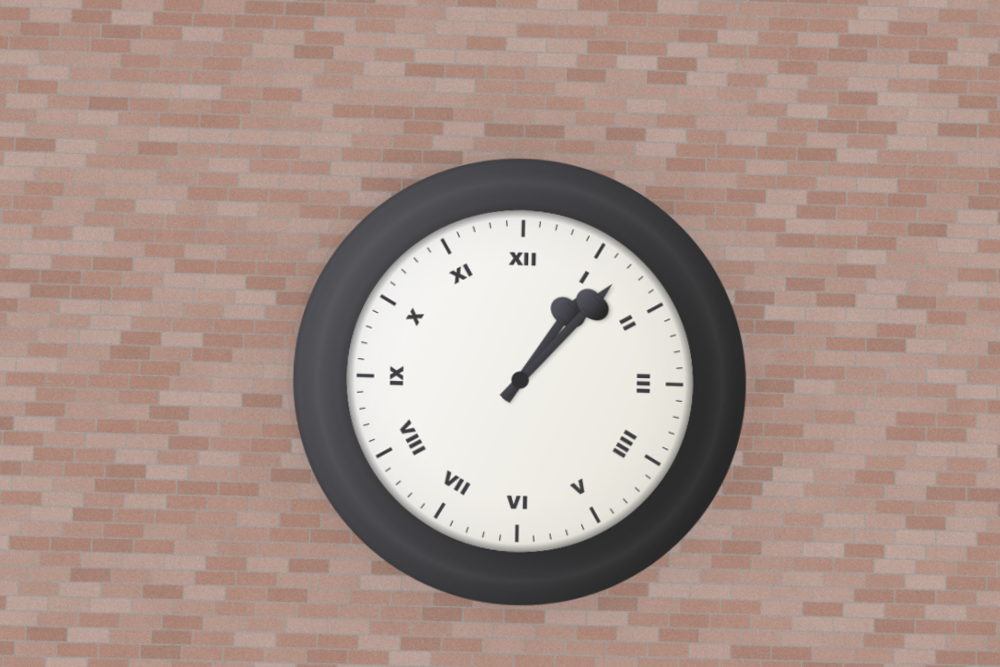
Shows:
{"hour": 1, "minute": 7}
